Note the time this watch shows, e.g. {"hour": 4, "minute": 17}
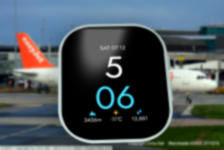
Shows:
{"hour": 5, "minute": 6}
